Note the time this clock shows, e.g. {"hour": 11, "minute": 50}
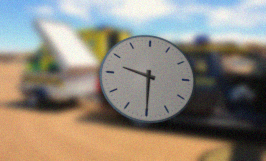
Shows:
{"hour": 9, "minute": 30}
